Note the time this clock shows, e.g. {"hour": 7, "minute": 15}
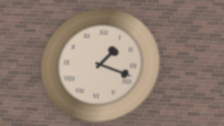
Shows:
{"hour": 1, "minute": 18}
